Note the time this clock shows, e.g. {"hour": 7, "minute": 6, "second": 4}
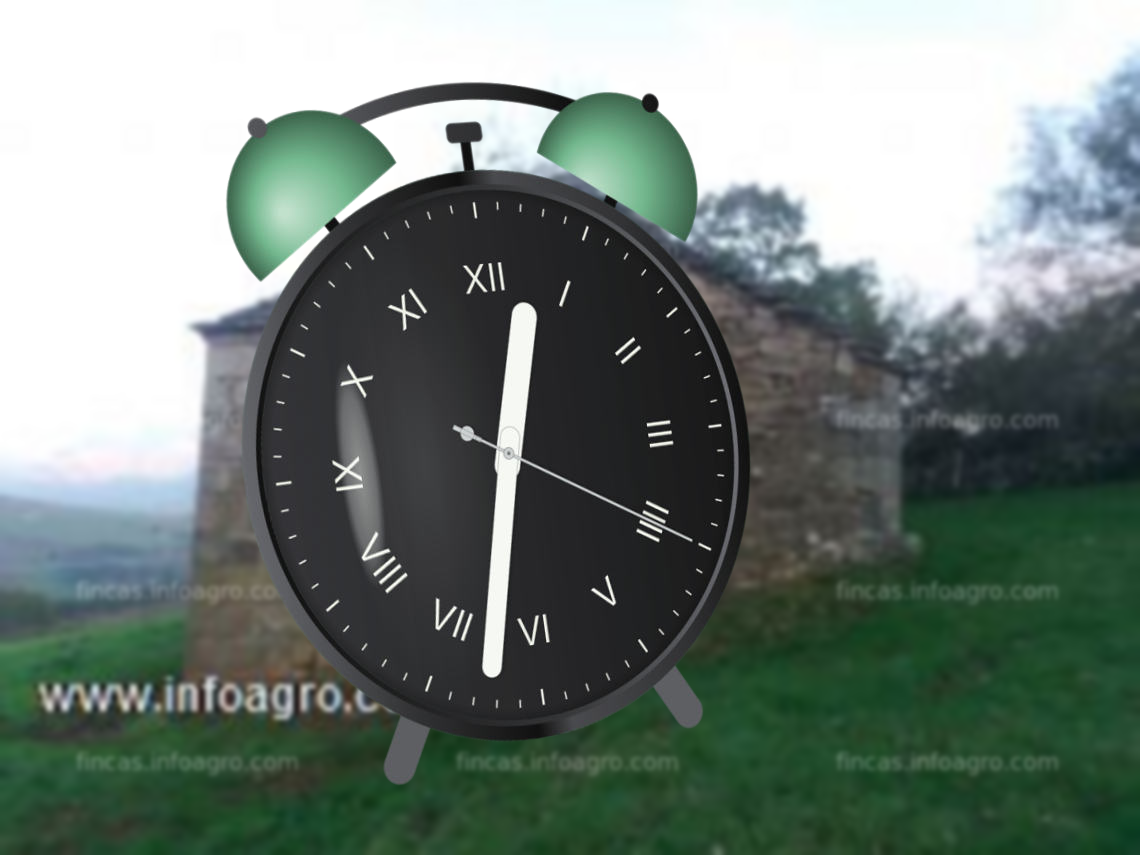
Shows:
{"hour": 12, "minute": 32, "second": 20}
